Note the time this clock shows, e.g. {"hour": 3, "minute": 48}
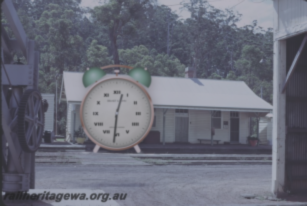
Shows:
{"hour": 12, "minute": 31}
